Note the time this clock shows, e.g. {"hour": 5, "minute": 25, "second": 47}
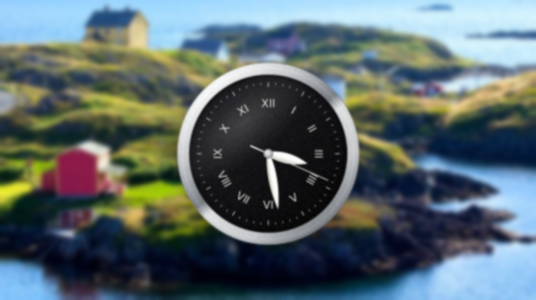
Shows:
{"hour": 3, "minute": 28, "second": 19}
